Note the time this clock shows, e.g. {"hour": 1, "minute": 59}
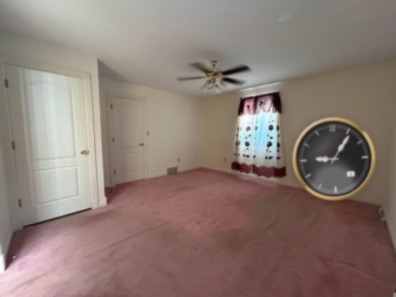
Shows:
{"hour": 9, "minute": 6}
